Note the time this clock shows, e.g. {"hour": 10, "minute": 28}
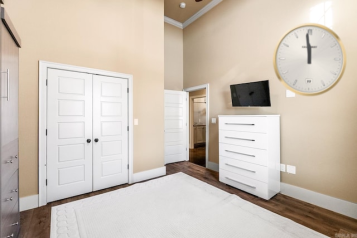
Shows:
{"hour": 11, "minute": 59}
